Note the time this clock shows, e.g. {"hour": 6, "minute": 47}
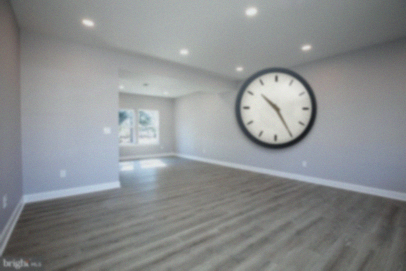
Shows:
{"hour": 10, "minute": 25}
